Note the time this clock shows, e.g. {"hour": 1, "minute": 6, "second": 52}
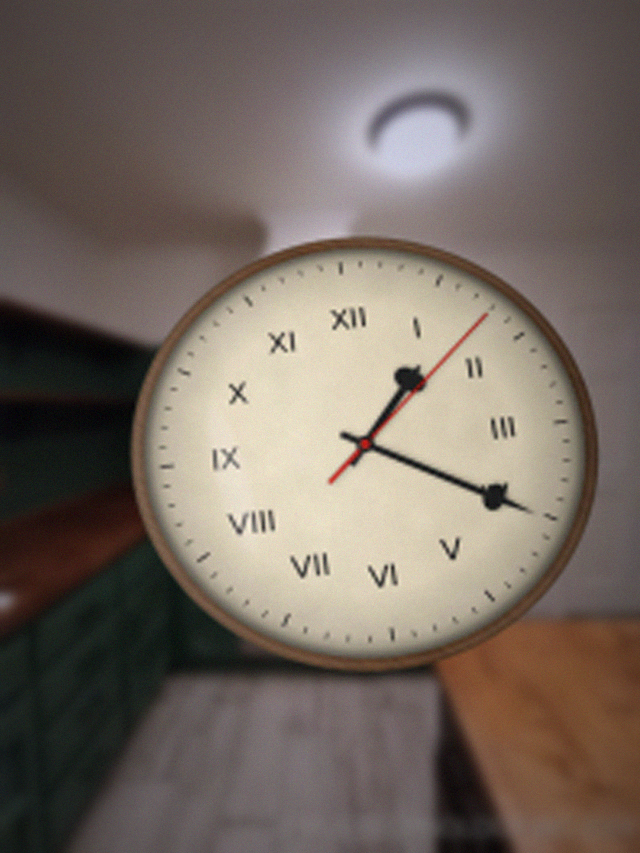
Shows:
{"hour": 1, "minute": 20, "second": 8}
